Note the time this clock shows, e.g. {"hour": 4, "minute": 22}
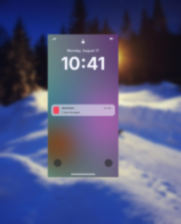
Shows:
{"hour": 10, "minute": 41}
